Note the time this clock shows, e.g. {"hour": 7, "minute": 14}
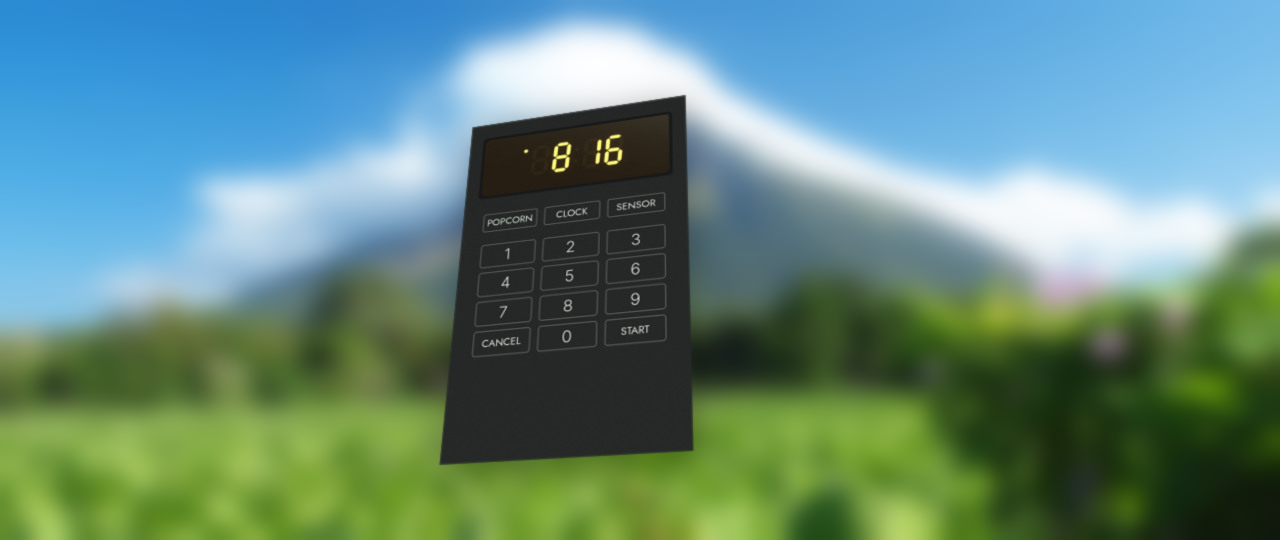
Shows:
{"hour": 8, "minute": 16}
